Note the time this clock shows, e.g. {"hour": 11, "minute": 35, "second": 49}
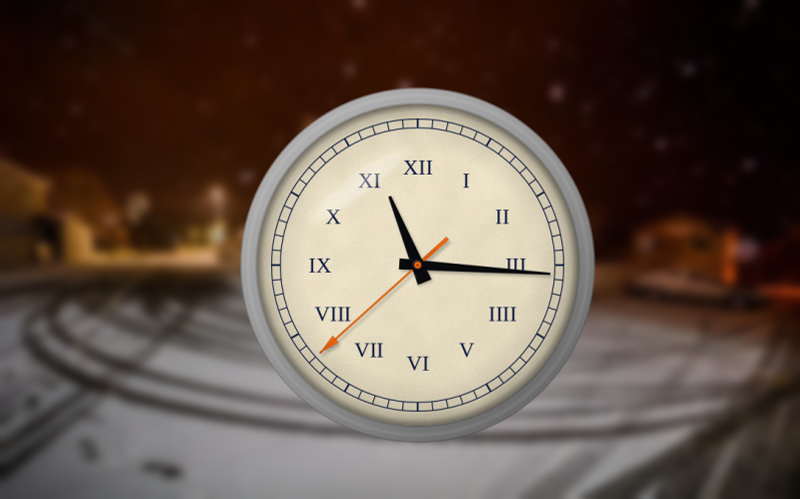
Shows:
{"hour": 11, "minute": 15, "second": 38}
